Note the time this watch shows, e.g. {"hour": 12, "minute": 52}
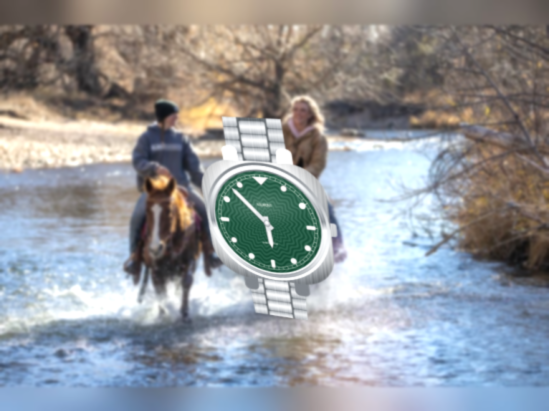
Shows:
{"hour": 5, "minute": 53}
